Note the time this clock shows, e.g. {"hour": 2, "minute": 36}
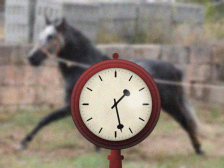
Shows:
{"hour": 1, "minute": 28}
